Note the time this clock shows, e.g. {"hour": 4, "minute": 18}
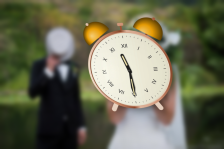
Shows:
{"hour": 11, "minute": 30}
